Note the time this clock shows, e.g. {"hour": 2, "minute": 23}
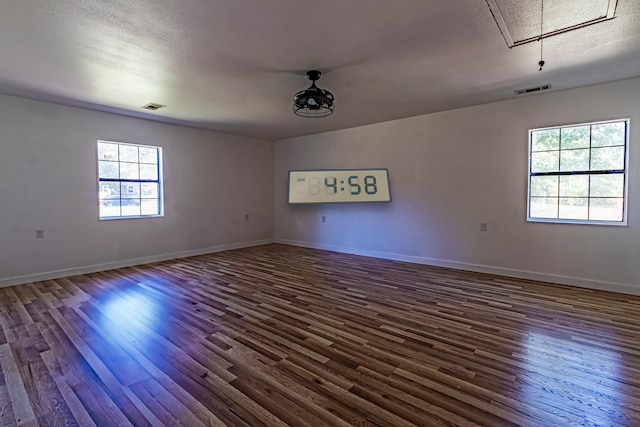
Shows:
{"hour": 4, "minute": 58}
